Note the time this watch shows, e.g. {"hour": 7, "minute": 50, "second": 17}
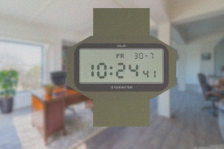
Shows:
{"hour": 10, "minute": 24, "second": 41}
